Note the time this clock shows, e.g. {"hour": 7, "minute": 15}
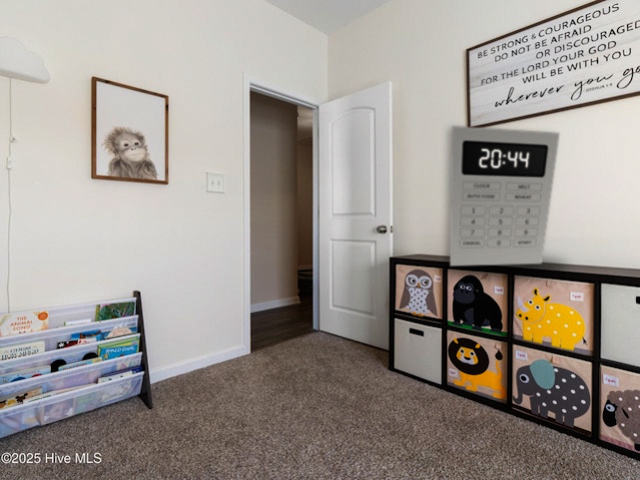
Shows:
{"hour": 20, "minute": 44}
